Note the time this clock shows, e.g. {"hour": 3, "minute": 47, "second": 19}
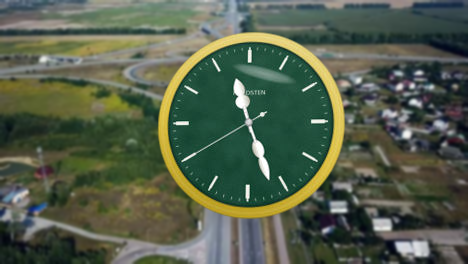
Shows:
{"hour": 11, "minute": 26, "second": 40}
